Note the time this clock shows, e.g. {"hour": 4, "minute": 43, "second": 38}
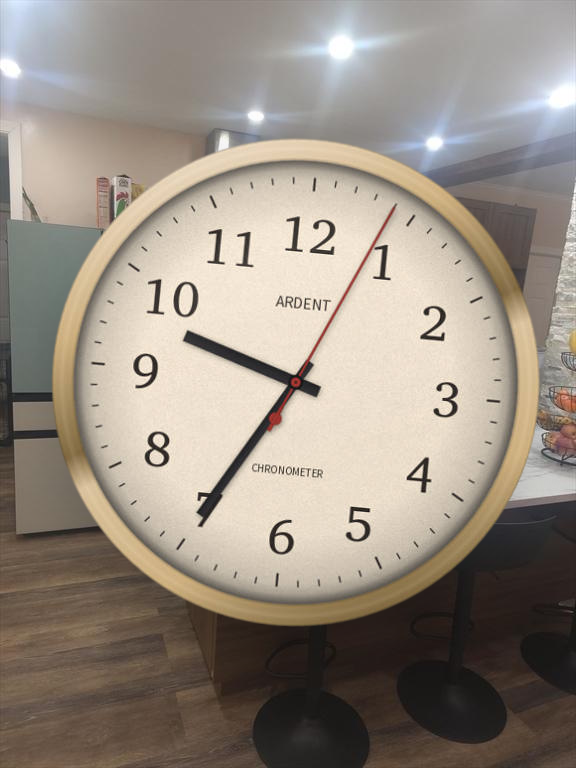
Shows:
{"hour": 9, "minute": 35, "second": 4}
